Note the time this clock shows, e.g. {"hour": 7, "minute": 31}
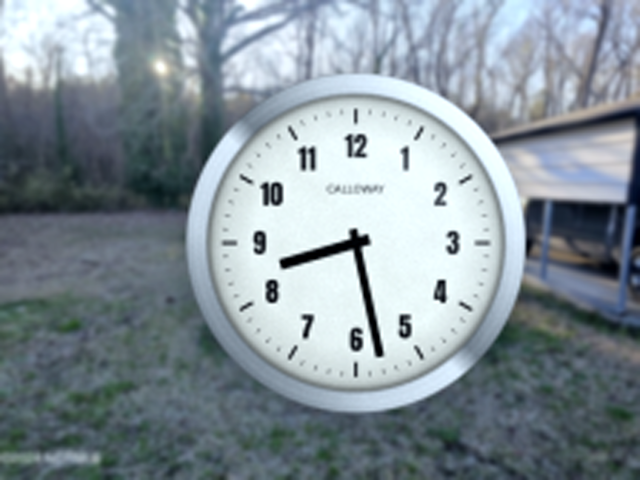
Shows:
{"hour": 8, "minute": 28}
